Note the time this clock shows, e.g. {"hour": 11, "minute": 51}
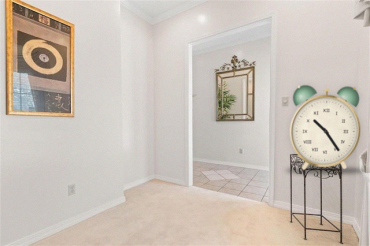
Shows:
{"hour": 10, "minute": 24}
